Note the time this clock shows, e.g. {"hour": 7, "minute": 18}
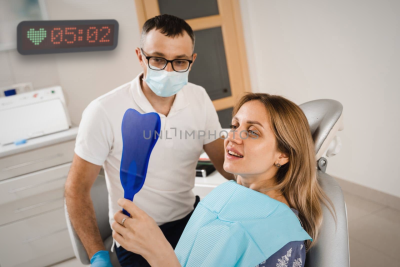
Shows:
{"hour": 5, "minute": 2}
